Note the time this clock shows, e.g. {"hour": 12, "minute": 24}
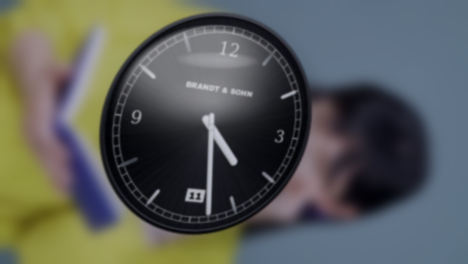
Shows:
{"hour": 4, "minute": 28}
